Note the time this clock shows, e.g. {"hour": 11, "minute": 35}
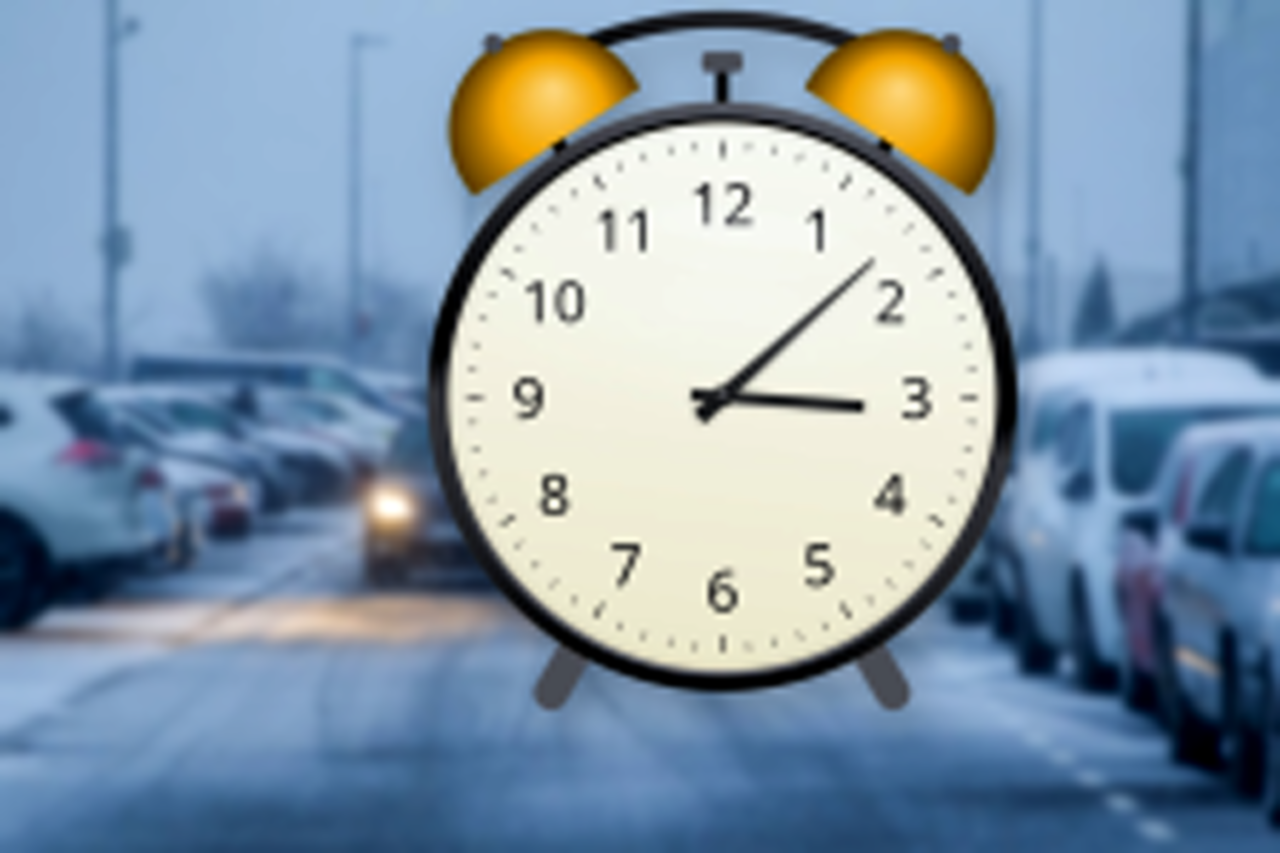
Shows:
{"hour": 3, "minute": 8}
